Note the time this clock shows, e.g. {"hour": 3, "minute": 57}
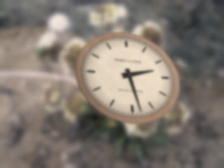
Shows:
{"hour": 2, "minute": 28}
